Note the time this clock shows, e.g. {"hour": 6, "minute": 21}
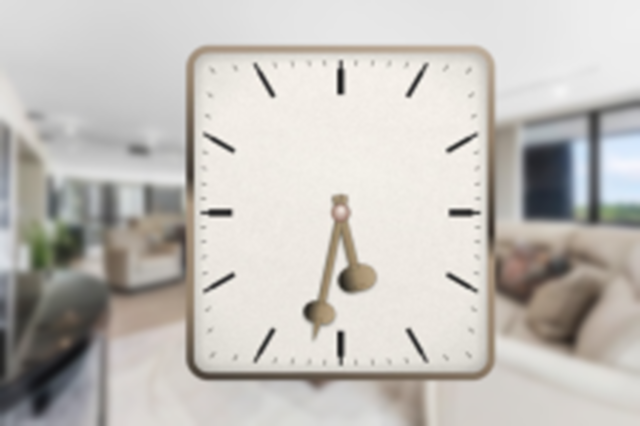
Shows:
{"hour": 5, "minute": 32}
